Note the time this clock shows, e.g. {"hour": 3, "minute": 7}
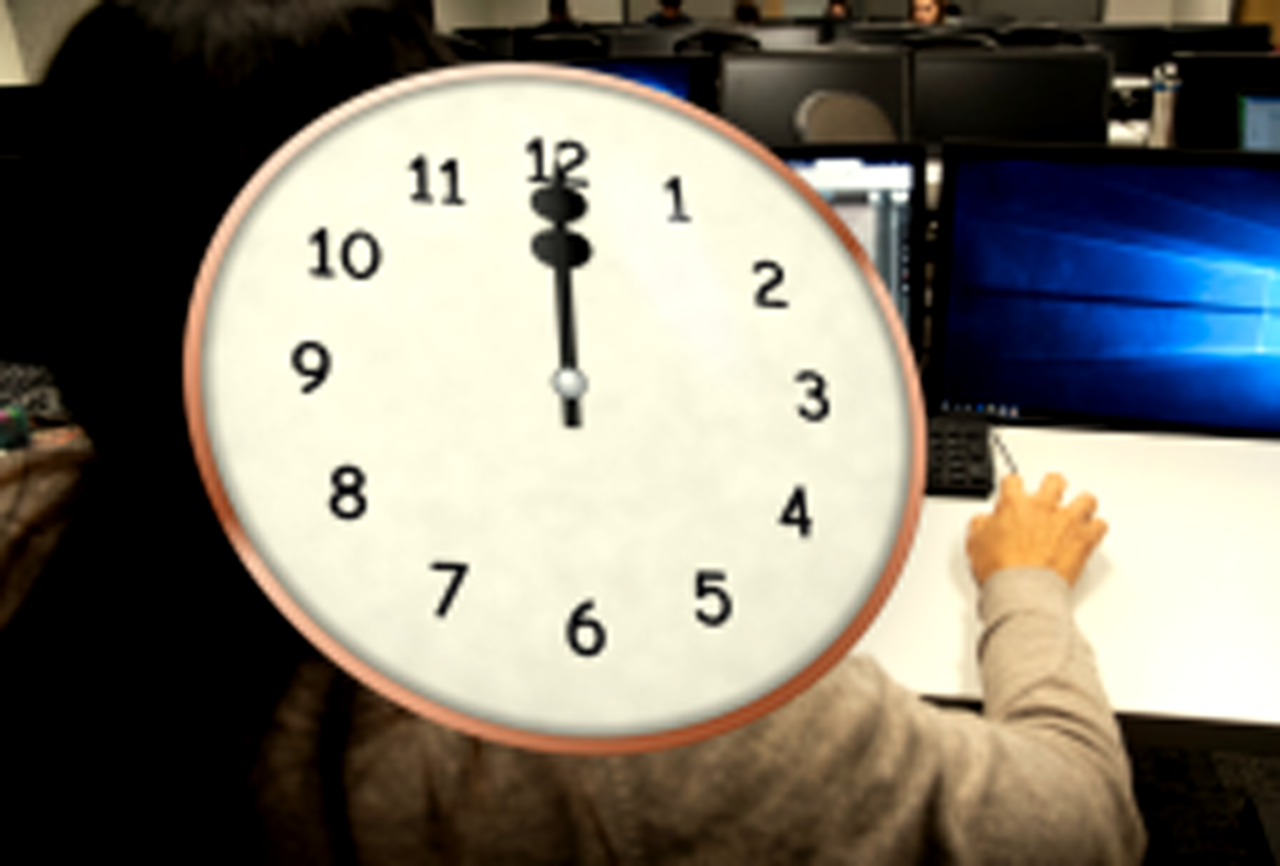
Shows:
{"hour": 12, "minute": 0}
